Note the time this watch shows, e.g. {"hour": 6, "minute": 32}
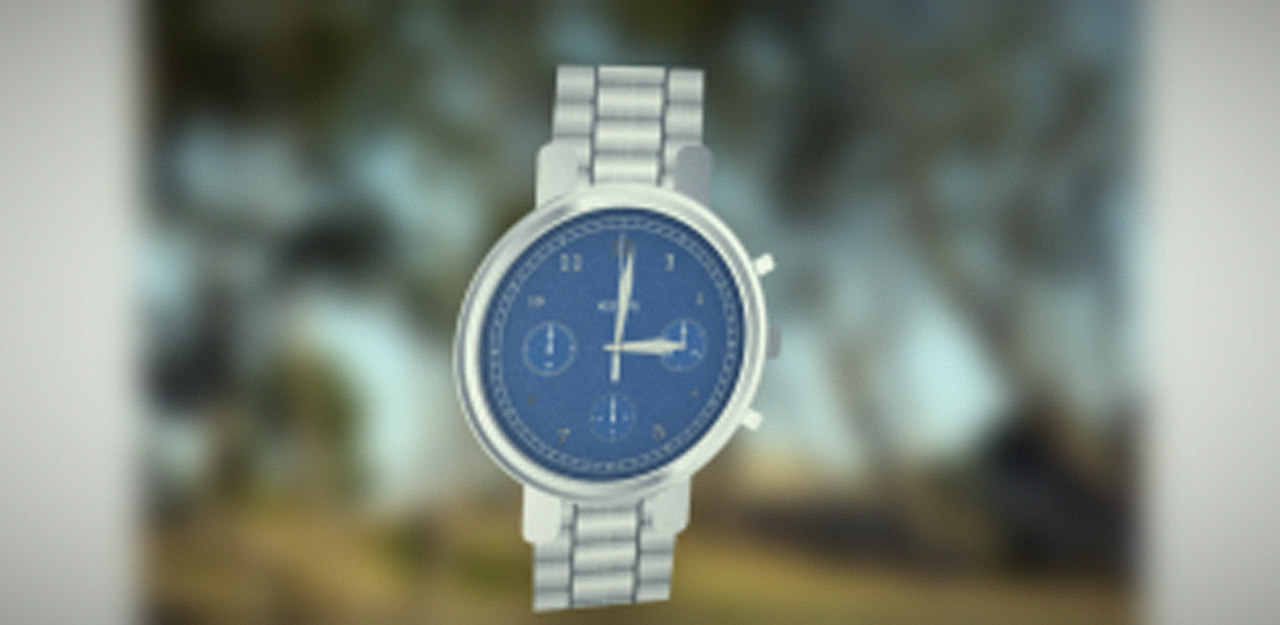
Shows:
{"hour": 3, "minute": 1}
